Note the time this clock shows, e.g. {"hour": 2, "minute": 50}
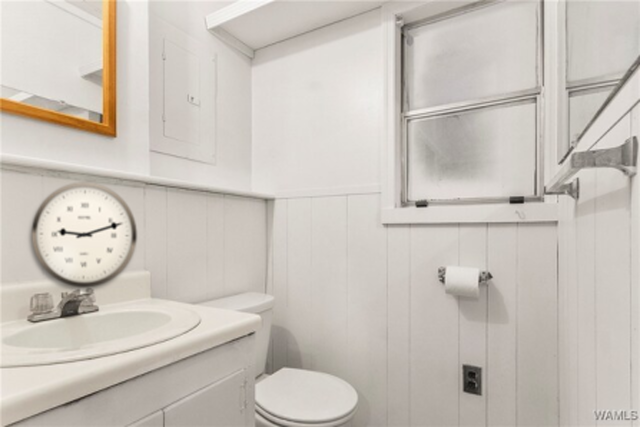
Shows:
{"hour": 9, "minute": 12}
